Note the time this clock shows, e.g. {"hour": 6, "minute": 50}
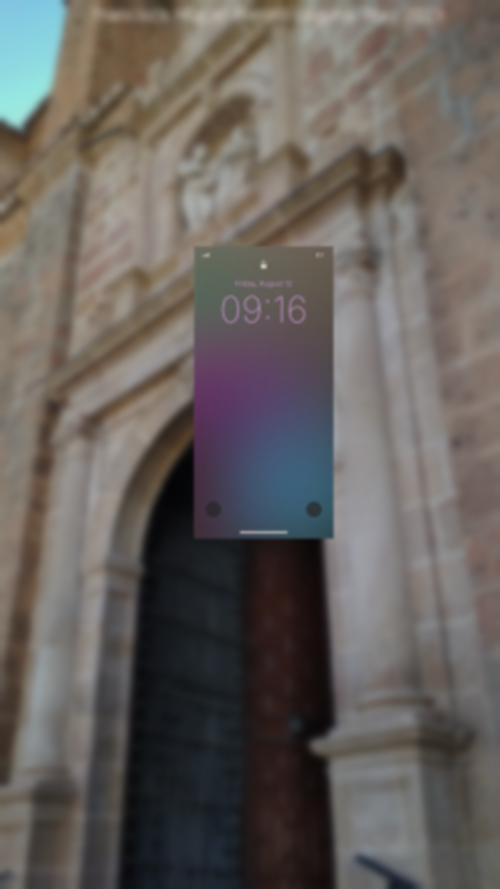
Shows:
{"hour": 9, "minute": 16}
